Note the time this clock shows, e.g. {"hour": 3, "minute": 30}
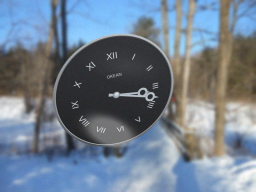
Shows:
{"hour": 3, "minute": 18}
